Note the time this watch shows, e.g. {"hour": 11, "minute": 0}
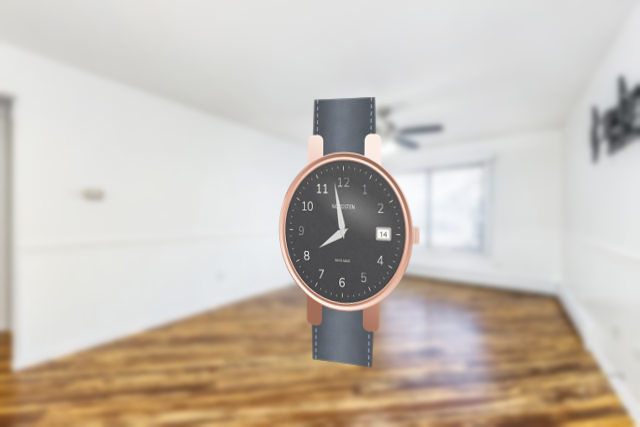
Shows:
{"hour": 7, "minute": 58}
